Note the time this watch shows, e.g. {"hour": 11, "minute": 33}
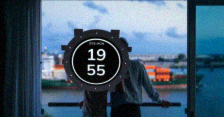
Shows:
{"hour": 19, "minute": 55}
